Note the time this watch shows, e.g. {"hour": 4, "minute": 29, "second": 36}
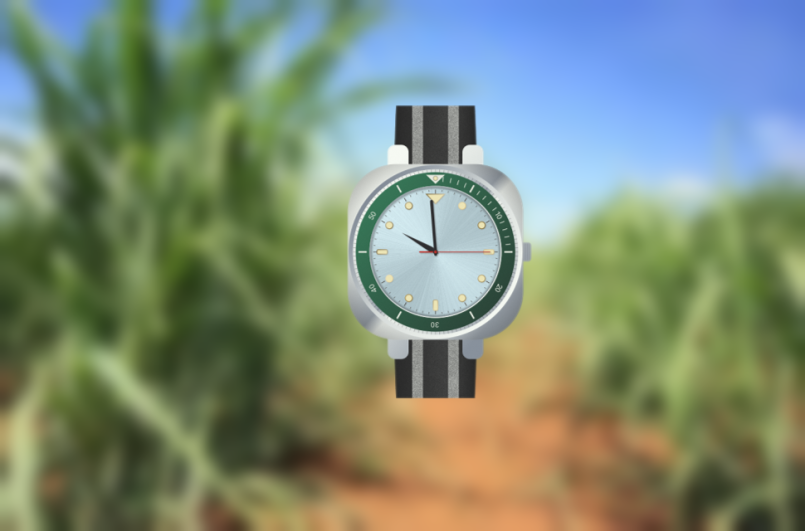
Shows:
{"hour": 9, "minute": 59, "second": 15}
